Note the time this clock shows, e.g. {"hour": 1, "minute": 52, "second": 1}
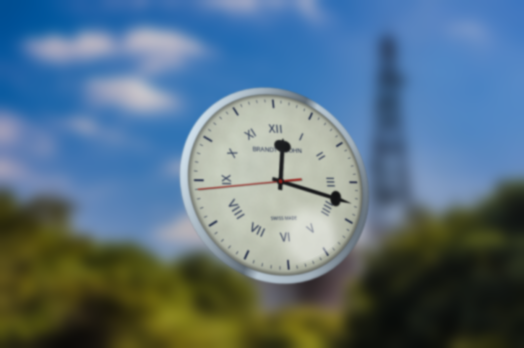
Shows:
{"hour": 12, "minute": 17, "second": 44}
